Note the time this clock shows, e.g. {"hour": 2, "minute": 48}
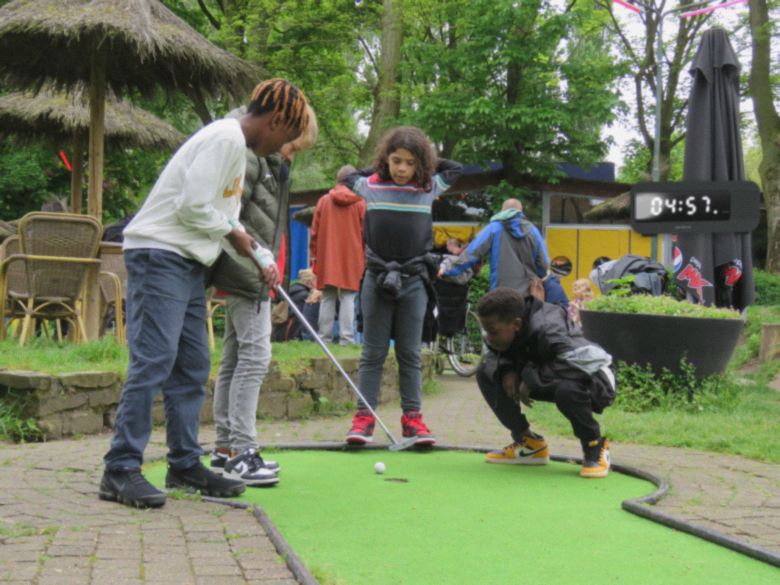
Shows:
{"hour": 4, "minute": 57}
